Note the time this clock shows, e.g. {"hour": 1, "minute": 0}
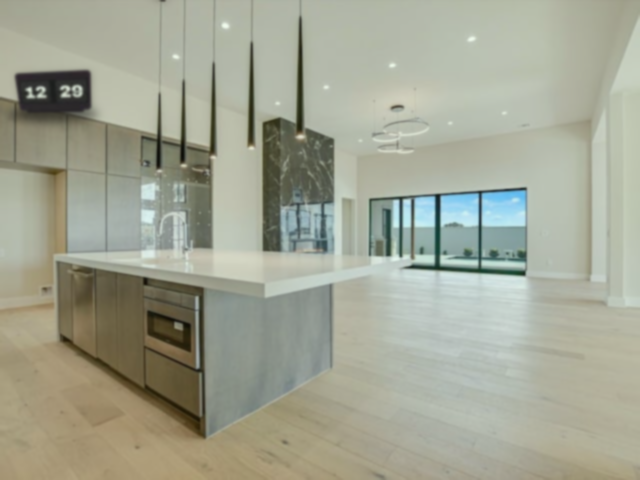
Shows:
{"hour": 12, "minute": 29}
